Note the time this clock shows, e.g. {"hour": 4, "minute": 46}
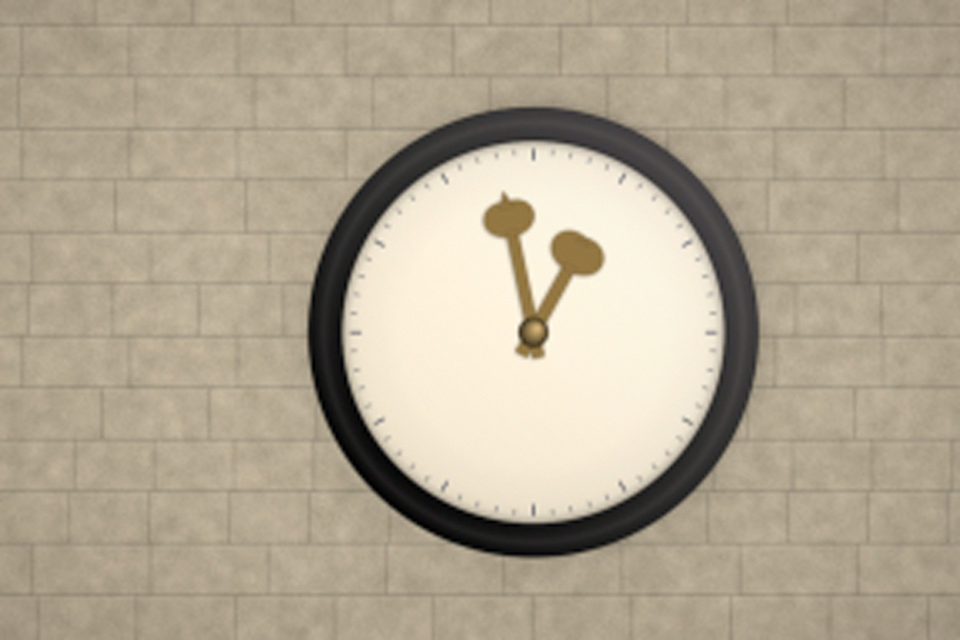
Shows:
{"hour": 12, "minute": 58}
